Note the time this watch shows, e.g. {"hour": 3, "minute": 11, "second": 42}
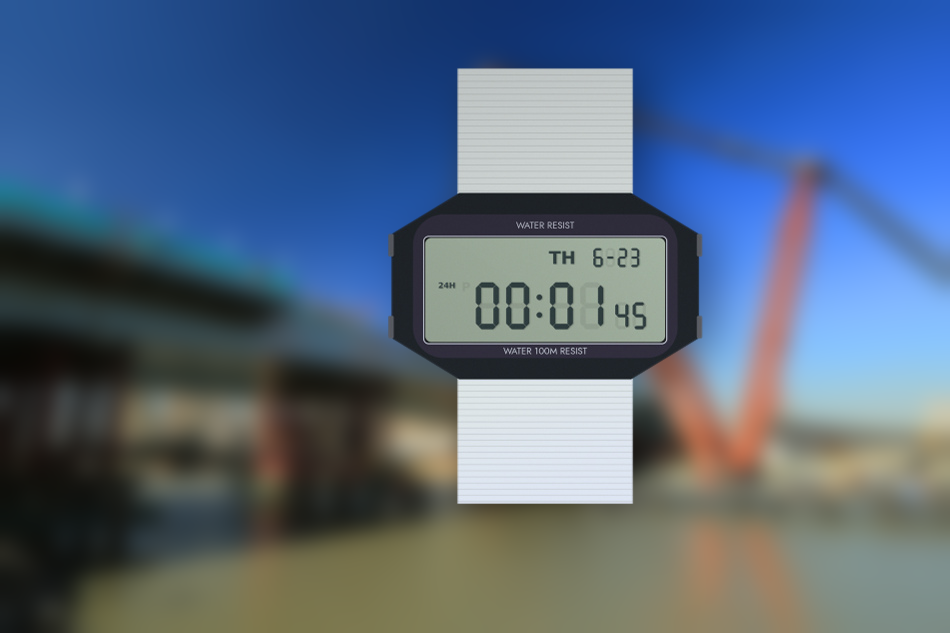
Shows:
{"hour": 0, "minute": 1, "second": 45}
